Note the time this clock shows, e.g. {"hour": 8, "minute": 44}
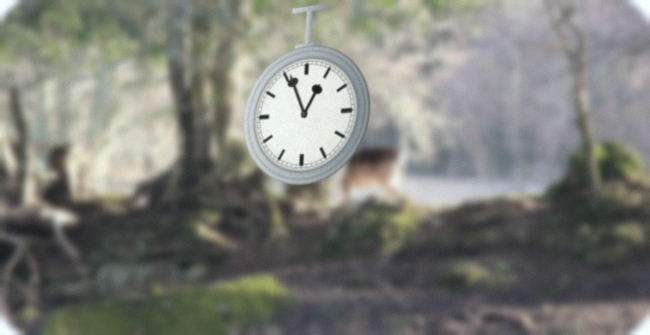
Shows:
{"hour": 12, "minute": 56}
